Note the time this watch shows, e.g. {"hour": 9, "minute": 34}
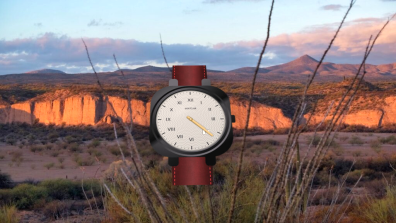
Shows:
{"hour": 4, "minute": 22}
